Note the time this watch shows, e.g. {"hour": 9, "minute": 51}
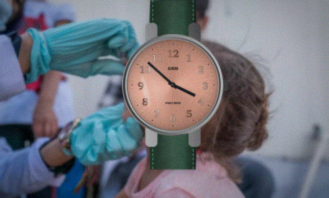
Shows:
{"hour": 3, "minute": 52}
